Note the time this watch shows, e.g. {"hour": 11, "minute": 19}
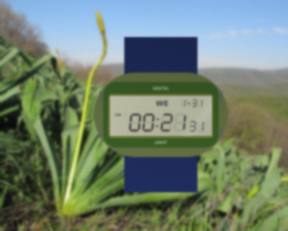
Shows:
{"hour": 0, "minute": 21}
